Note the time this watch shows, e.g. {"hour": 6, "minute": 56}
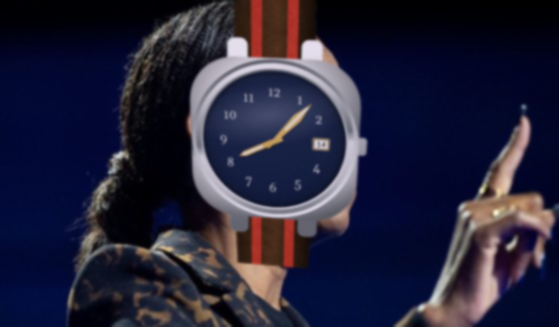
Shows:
{"hour": 8, "minute": 7}
